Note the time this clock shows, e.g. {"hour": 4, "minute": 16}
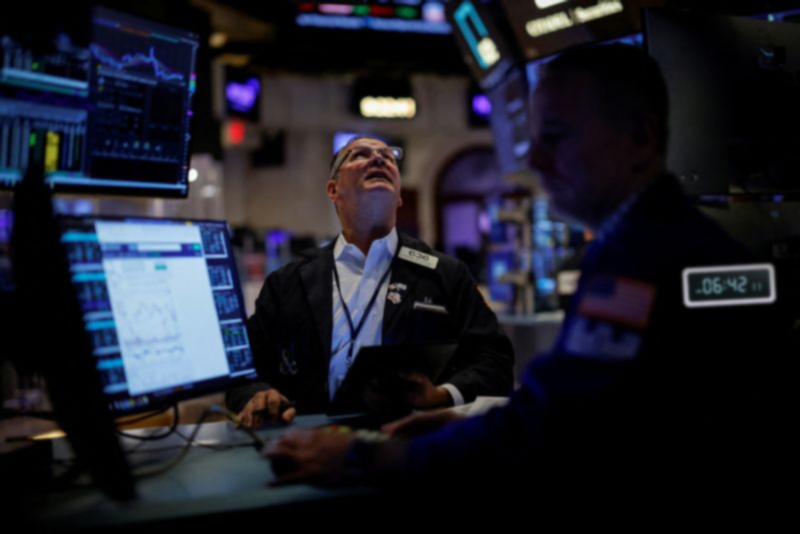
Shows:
{"hour": 6, "minute": 42}
